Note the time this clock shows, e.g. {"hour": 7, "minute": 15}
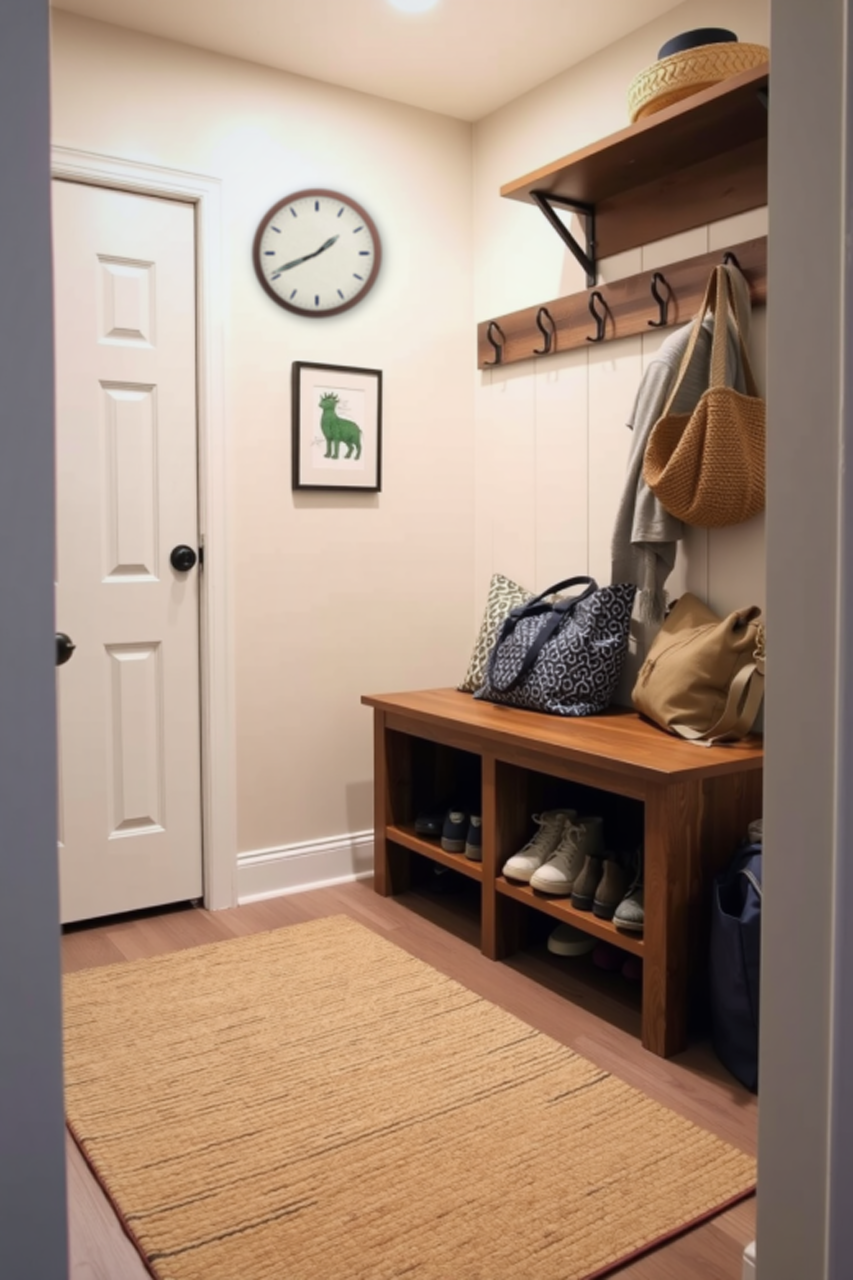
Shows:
{"hour": 1, "minute": 41}
